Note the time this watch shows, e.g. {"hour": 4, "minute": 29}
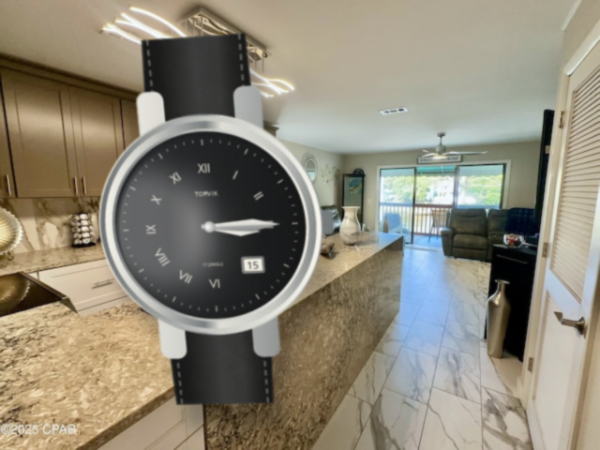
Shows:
{"hour": 3, "minute": 15}
